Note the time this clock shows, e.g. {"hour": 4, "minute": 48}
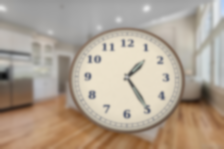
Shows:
{"hour": 1, "minute": 25}
